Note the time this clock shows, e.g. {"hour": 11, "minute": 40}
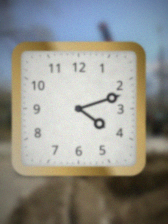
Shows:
{"hour": 4, "minute": 12}
